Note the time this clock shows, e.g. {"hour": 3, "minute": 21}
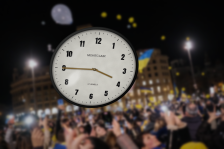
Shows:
{"hour": 3, "minute": 45}
